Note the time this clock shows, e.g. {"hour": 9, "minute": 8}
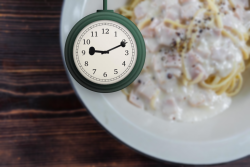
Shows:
{"hour": 9, "minute": 11}
